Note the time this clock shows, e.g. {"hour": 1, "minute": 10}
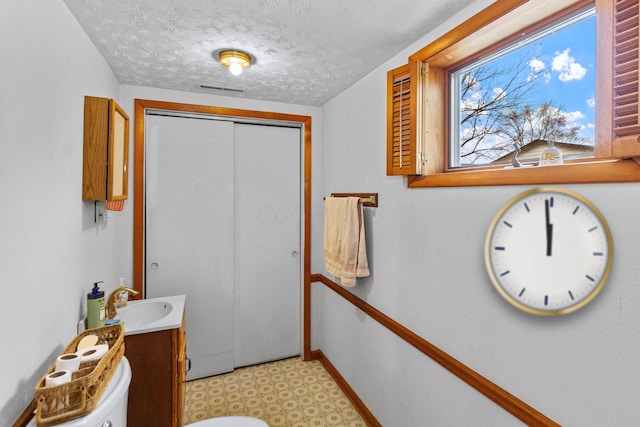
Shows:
{"hour": 11, "minute": 59}
